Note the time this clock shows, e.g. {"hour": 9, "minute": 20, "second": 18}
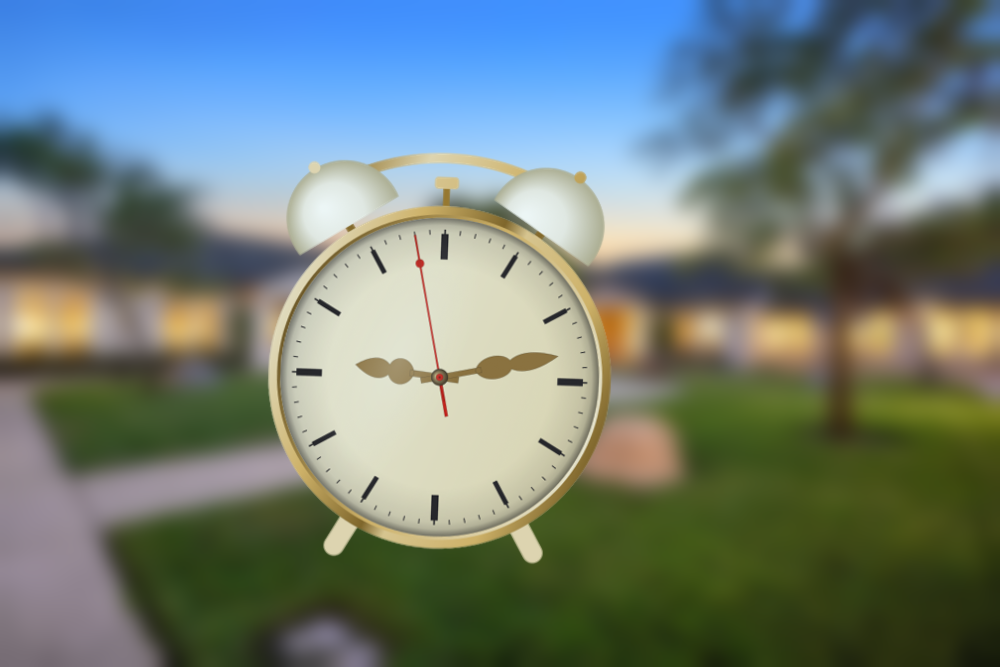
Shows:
{"hour": 9, "minute": 12, "second": 58}
